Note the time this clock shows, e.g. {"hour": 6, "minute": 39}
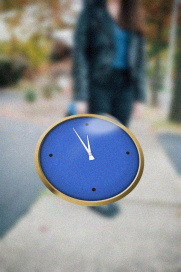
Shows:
{"hour": 11, "minute": 56}
